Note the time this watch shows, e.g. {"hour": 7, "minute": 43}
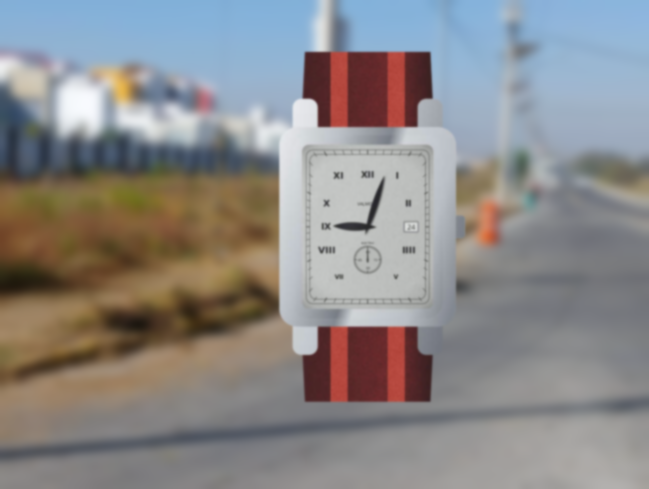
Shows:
{"hour": 9, "minute": 3}
